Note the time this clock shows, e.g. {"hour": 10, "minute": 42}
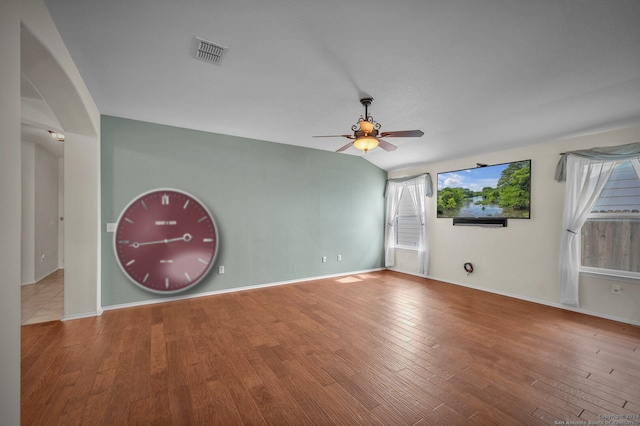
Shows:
{"hour": 2, "minute": 44}
